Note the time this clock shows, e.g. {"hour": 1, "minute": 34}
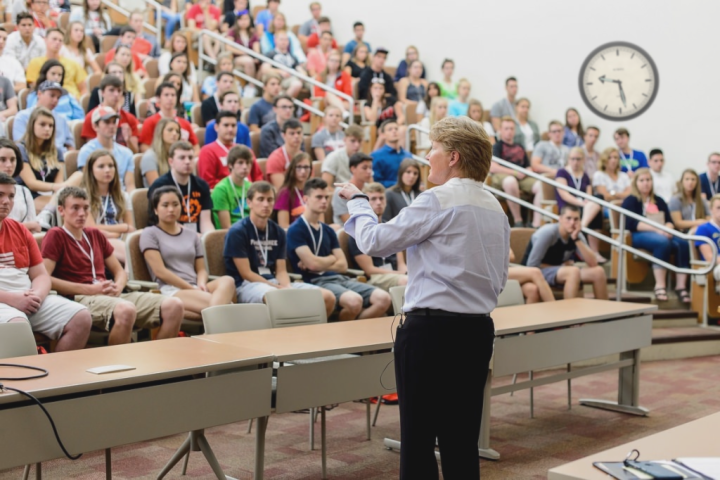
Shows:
{"hour": 9, "minute": 28}
